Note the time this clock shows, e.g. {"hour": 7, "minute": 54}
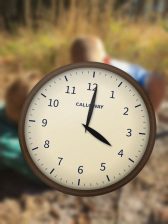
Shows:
{"hour": 4, "minute": 1}
